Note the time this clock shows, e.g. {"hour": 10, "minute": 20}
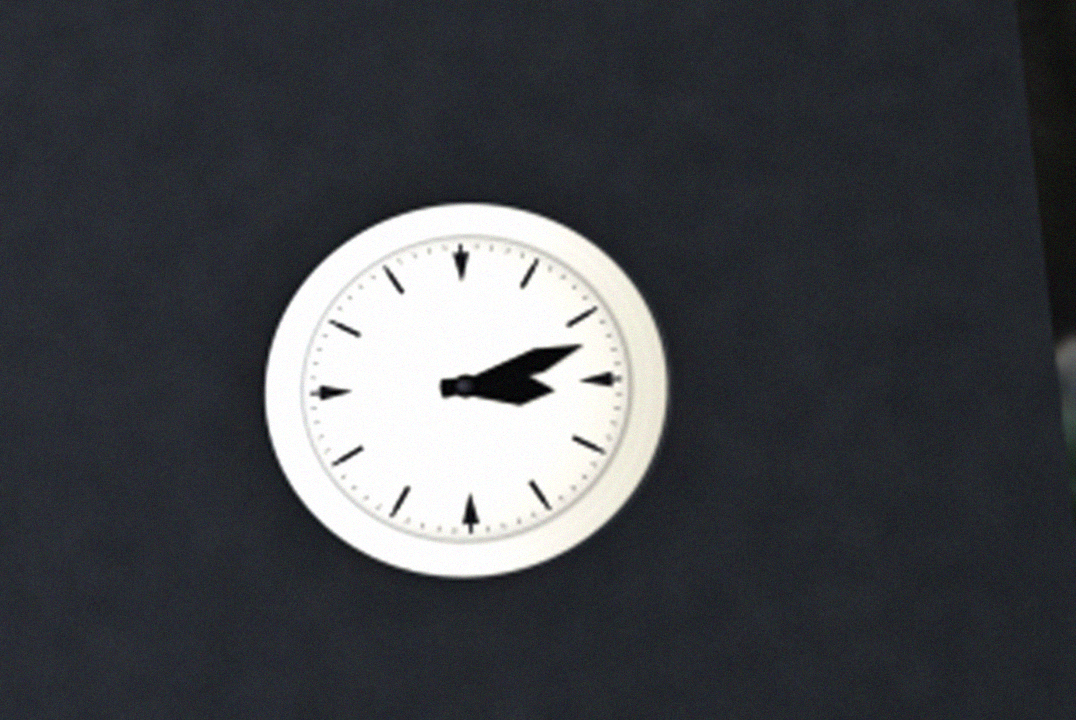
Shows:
{"hour": 3, "minute": 12}
